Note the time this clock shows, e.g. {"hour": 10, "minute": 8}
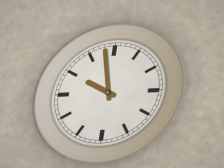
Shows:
{"hour": 9, "minute": 58}
